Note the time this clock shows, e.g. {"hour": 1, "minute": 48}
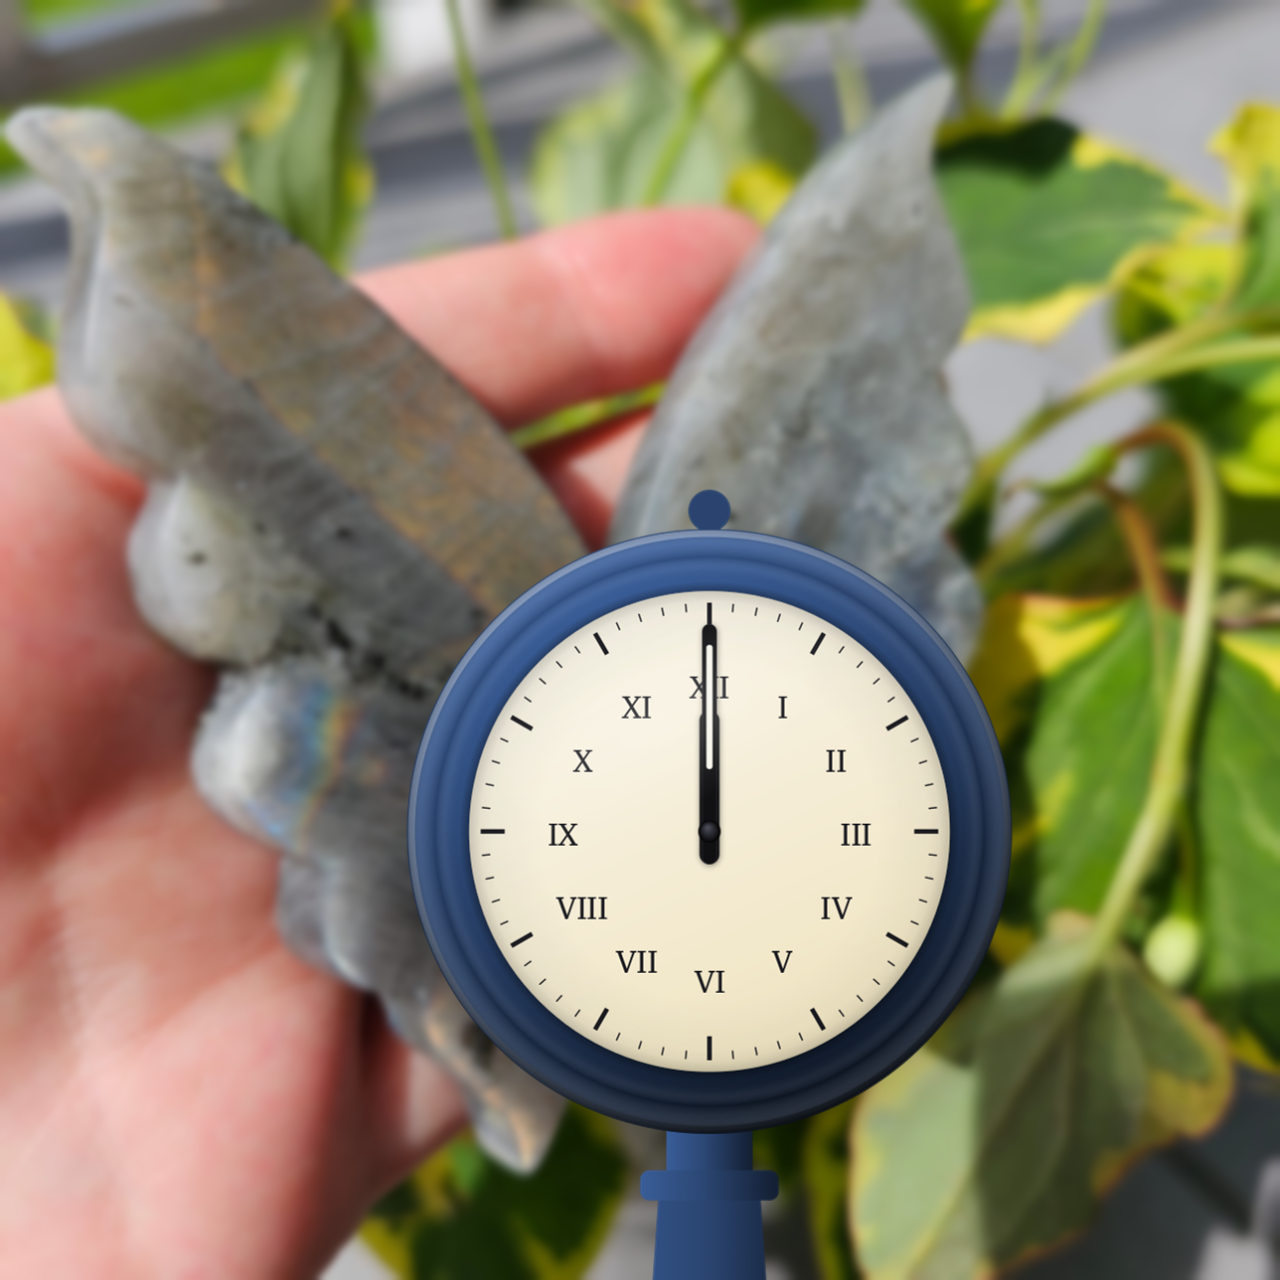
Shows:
{"hour": 12, "minute": 0}
